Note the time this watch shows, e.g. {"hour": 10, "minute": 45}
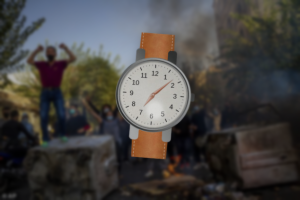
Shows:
{"hour": 7, "minute": 8}
